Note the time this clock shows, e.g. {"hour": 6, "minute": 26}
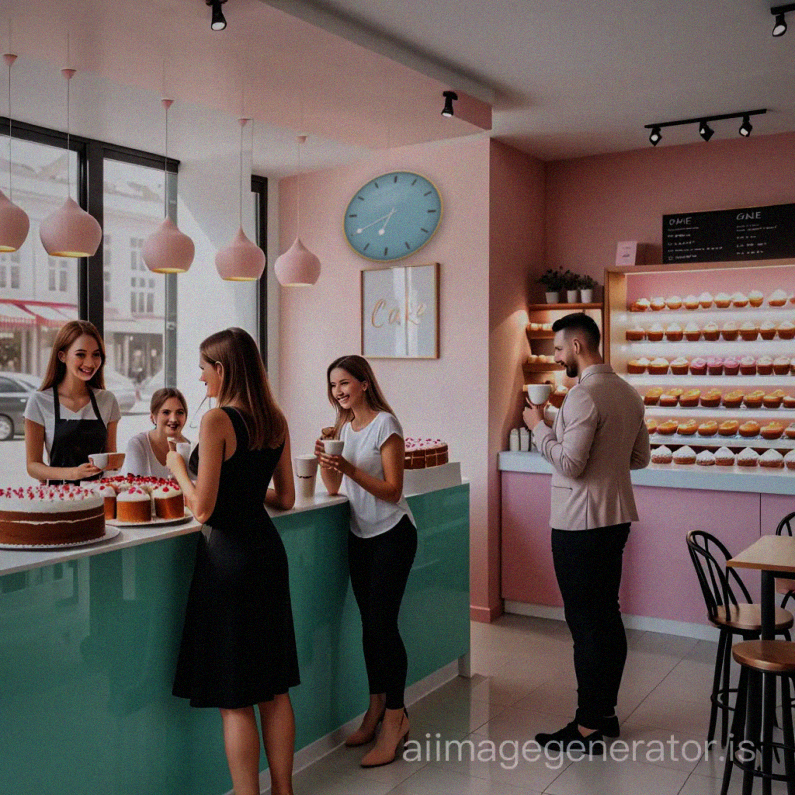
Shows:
{"hour": 6, "minute": 40}
